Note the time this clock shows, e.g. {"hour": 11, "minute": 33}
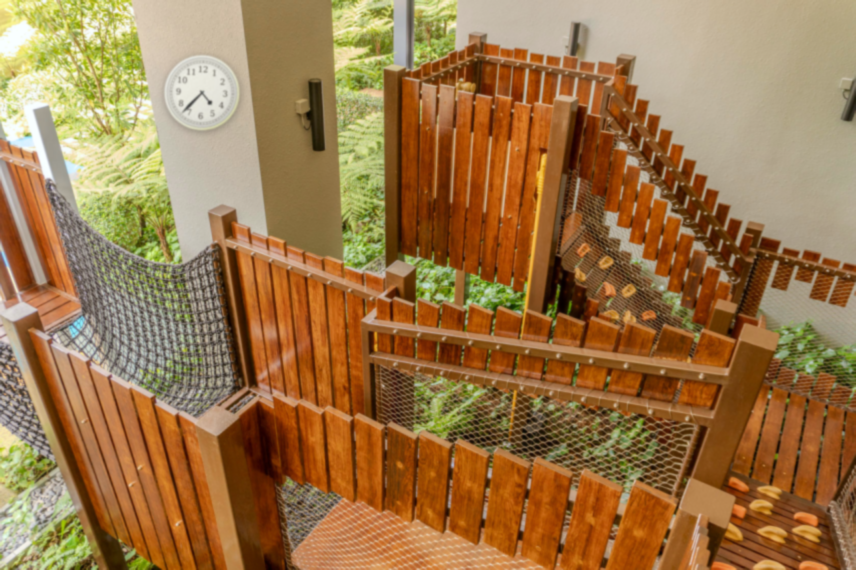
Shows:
{"hour": 4, "minute": 37}
